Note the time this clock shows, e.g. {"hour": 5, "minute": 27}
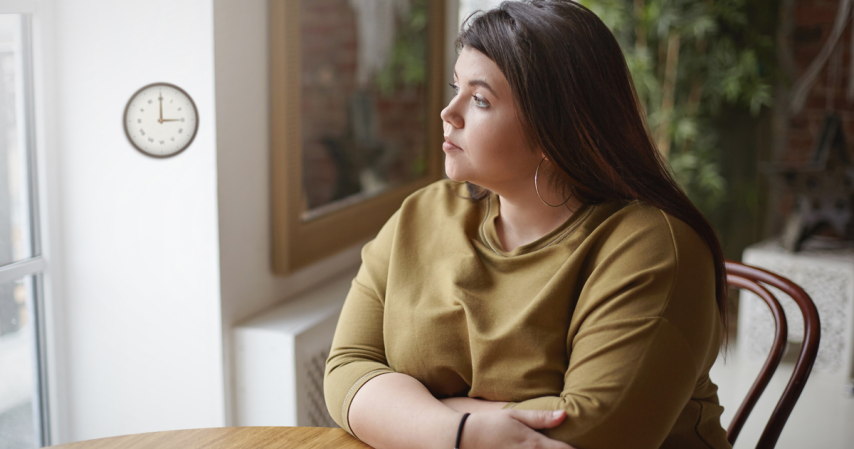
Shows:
{"hour": 3, "minute": 0}
